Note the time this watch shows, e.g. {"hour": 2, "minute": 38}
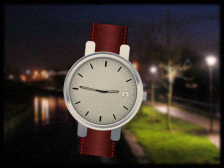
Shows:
{"hour": 2, "minute": 46}
